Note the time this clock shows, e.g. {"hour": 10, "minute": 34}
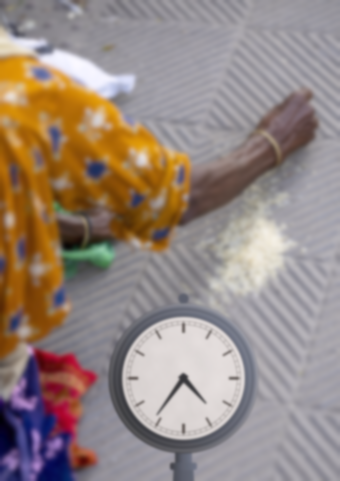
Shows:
{"hour": 4, "minute": 36}
